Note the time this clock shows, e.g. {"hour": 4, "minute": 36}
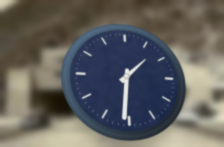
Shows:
{"hour": 1, "minute": 31}
